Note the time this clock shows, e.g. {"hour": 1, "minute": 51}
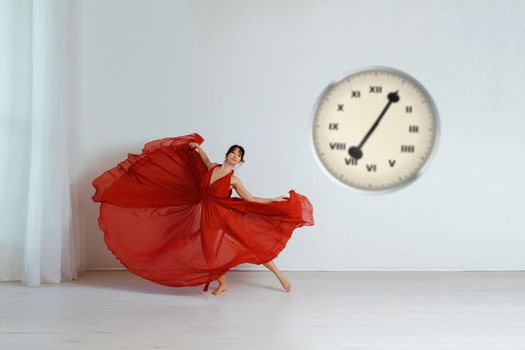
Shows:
{"hour": 7, "minute": 5}
